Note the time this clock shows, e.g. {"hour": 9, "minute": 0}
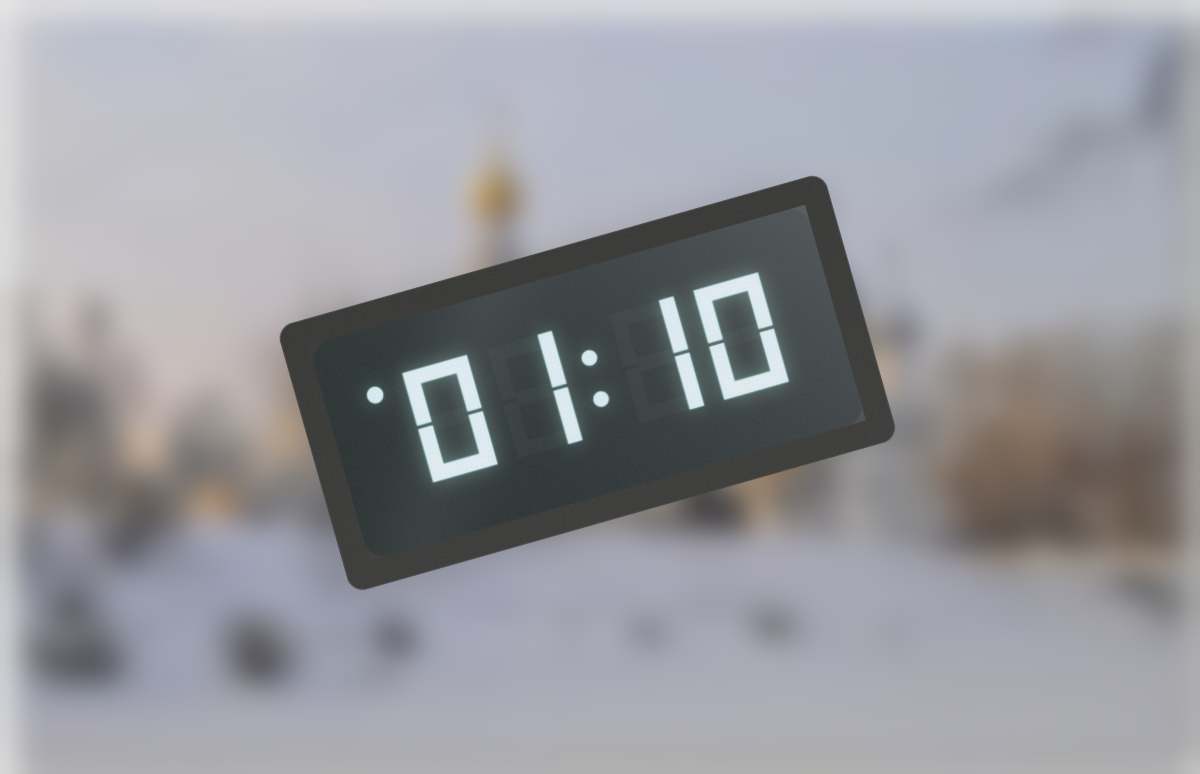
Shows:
{"hour": 1, "minute": 10}
